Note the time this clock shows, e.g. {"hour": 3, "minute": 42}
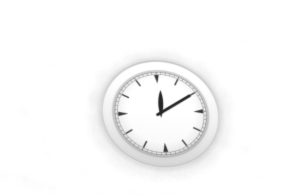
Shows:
{"hour": 12, "minute": 10}
